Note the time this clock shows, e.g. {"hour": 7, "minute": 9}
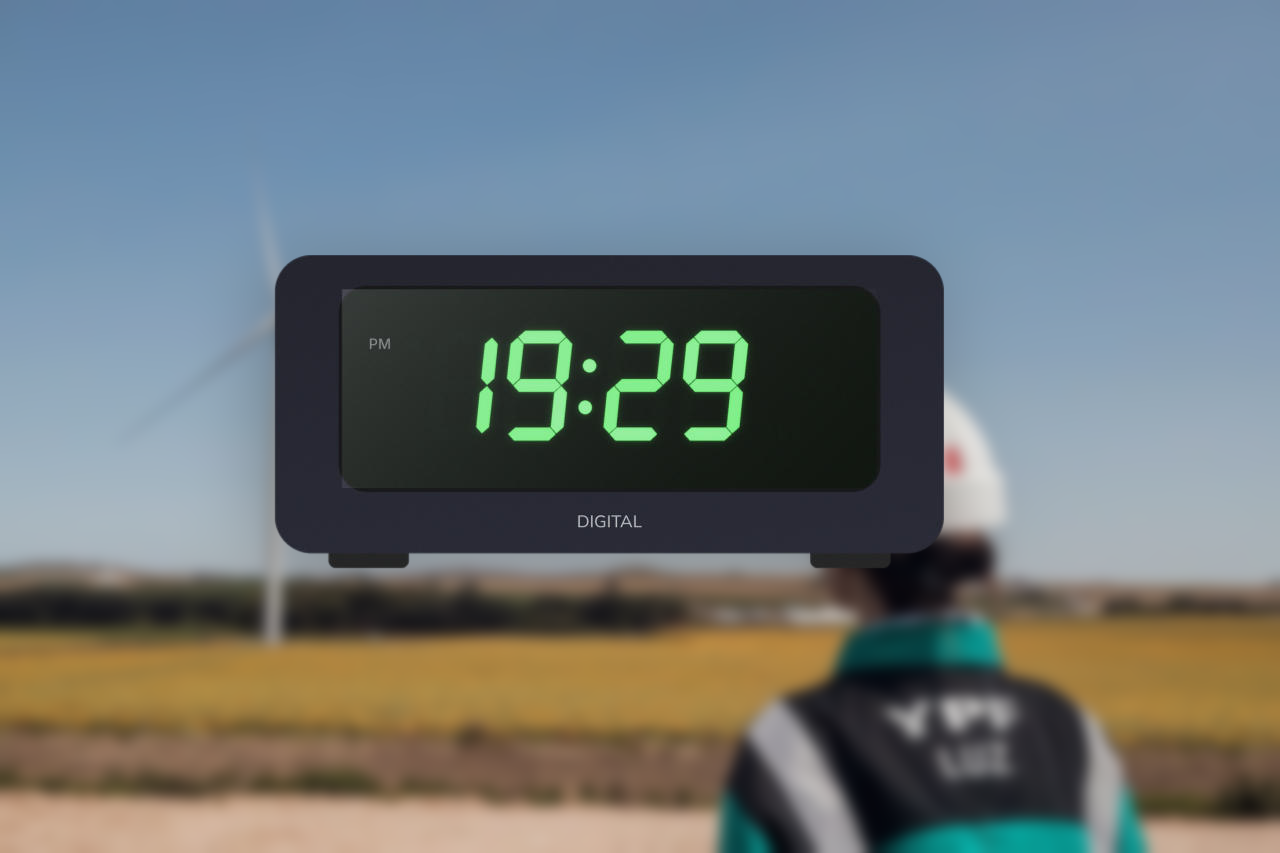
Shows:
{"hour": 19, "minute": 29}
